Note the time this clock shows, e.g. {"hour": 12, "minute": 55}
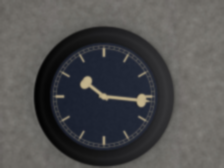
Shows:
{"hour": 10, "minute": 16}
